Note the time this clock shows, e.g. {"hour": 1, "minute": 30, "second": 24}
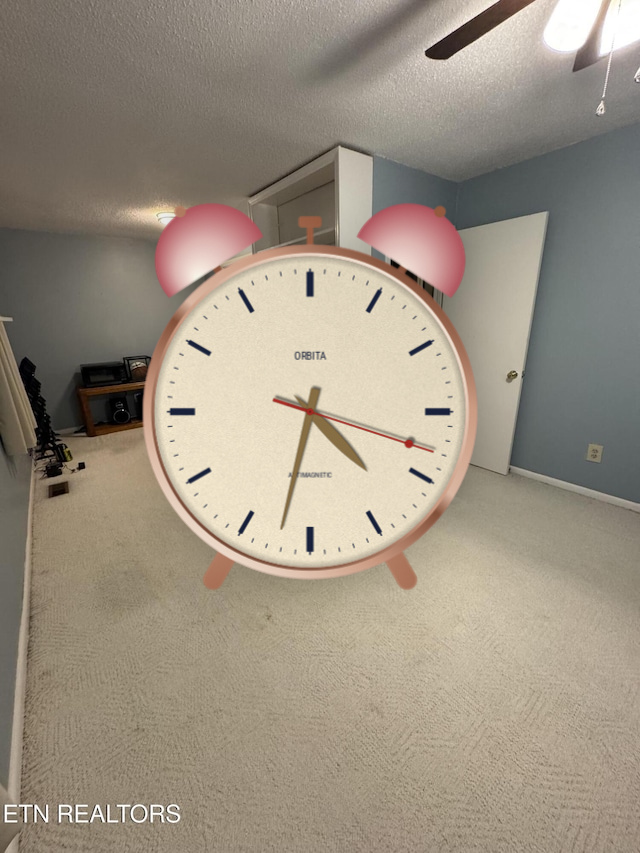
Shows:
{"hour": 4, "minute": 32, "second": 18}
